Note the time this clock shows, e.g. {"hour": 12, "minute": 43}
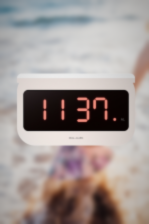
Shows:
{"hour": 11, "minute": 37}
